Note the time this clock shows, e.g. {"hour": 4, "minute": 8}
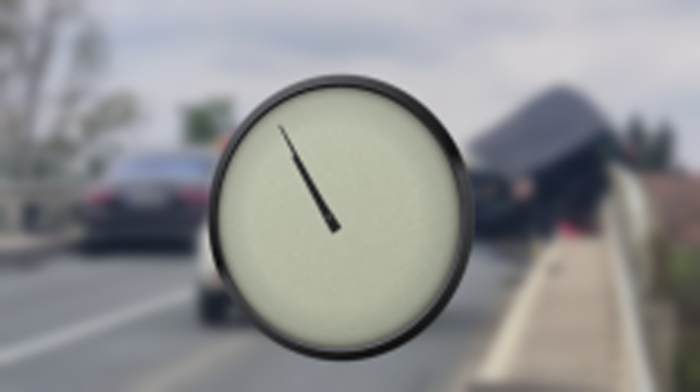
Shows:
{"hour": 10, "minute": 55}
